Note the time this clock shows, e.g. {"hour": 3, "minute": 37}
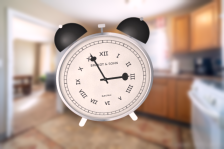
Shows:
{"hour": 2, "minute": 56}
